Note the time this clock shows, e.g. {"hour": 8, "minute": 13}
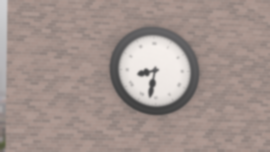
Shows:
{"hour": 8, "minute": 32}
